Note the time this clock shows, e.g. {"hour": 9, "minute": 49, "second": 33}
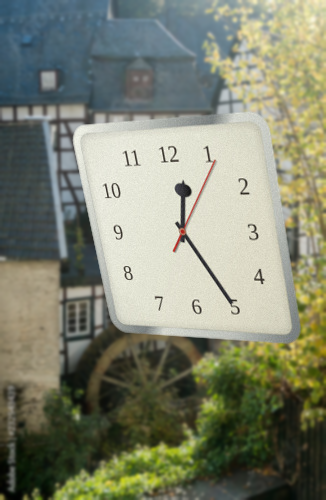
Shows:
{"hour": 12, "minute": 25, "second": 6}
